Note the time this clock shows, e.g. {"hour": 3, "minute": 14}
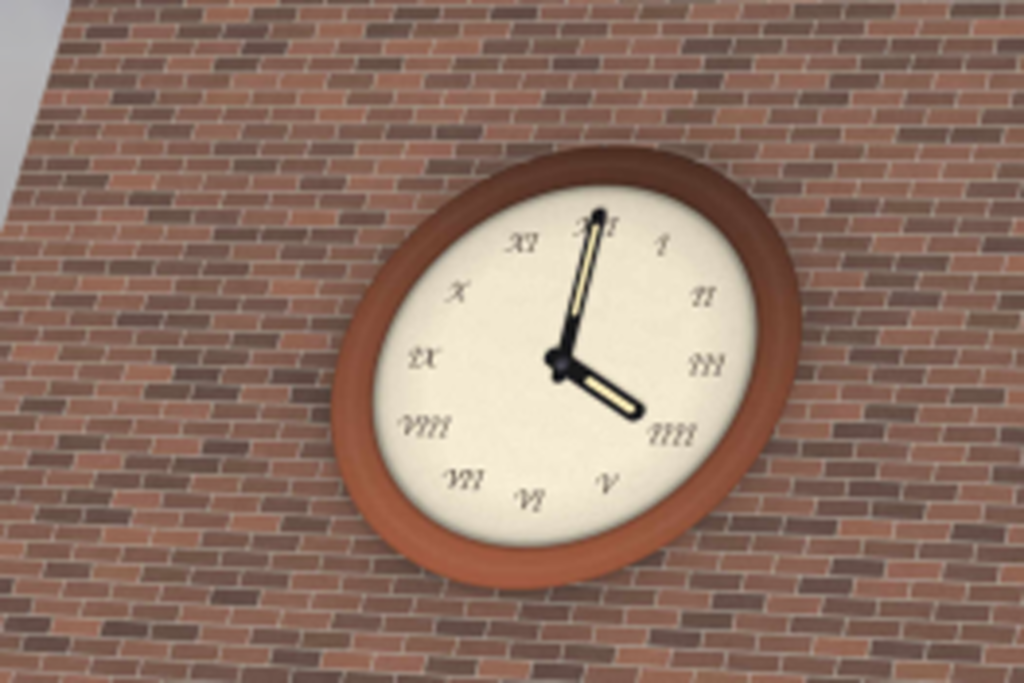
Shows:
{"hour": 4, "minute": 0}
